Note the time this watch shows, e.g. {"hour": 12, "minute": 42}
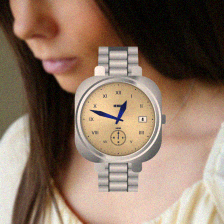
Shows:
{"hour": 12, "minute": 48}
